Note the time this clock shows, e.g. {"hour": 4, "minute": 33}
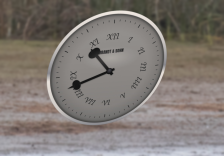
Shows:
{"hour": 10, "minute": 42}
